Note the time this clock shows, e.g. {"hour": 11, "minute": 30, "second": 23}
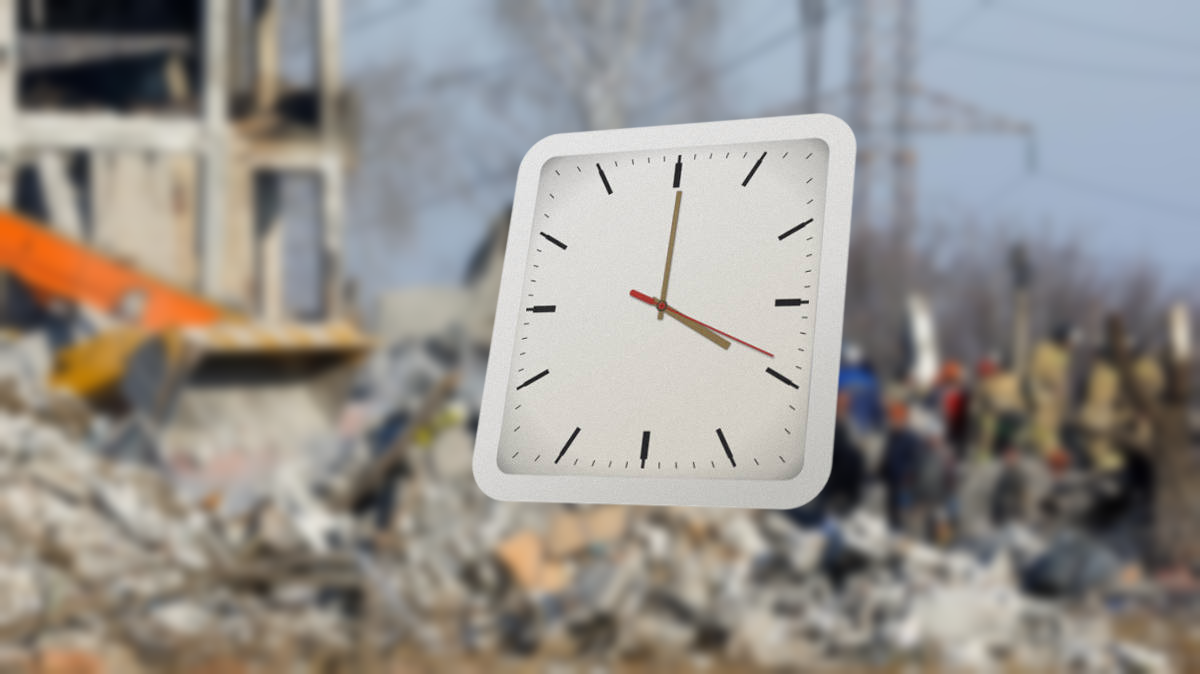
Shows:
{"hour": 4, "minute": 0, "second": 19}
